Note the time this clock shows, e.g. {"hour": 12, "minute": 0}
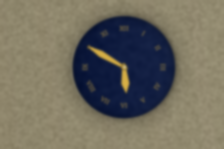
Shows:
{"hour": 5, "minute": 50}
